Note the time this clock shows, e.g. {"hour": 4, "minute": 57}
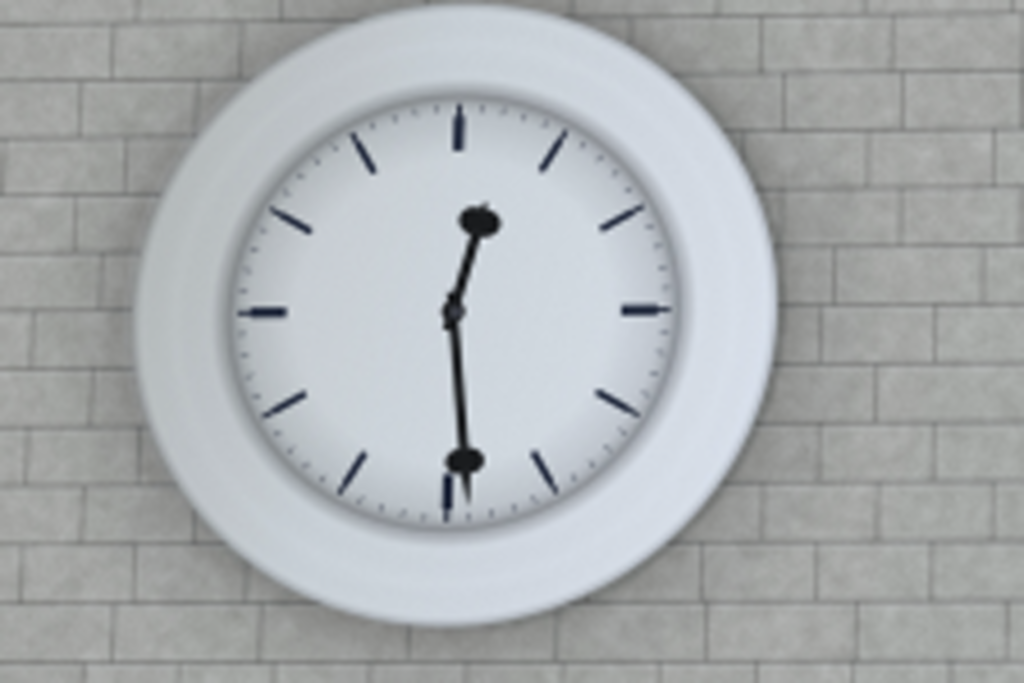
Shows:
{"hour": 12, "minute": 29}
